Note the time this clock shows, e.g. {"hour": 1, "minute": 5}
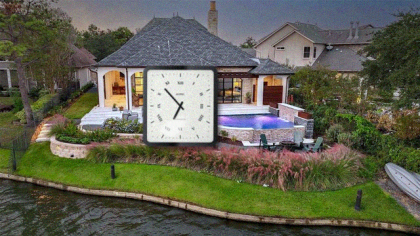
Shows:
{"hour": 6, "minute": 53}
